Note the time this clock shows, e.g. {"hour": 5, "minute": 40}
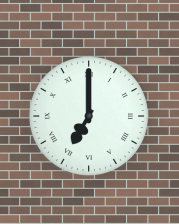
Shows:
{"hour": 7, "minute": 0}
